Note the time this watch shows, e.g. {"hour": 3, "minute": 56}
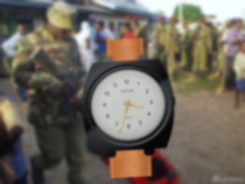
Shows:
{"hour": 3, "minute": 33}
